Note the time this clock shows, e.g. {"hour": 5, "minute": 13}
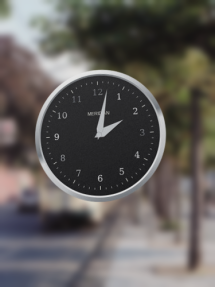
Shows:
{"hour": 2, "minute": 2}
